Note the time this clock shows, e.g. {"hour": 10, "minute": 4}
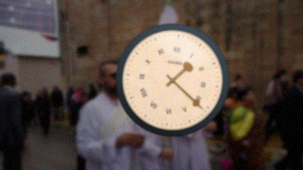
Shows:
{"hour": 1, "minute": 21}
